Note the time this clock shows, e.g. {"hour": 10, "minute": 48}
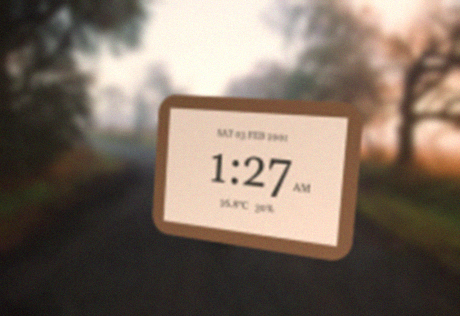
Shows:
{"hour": 1, "minute": 27}
